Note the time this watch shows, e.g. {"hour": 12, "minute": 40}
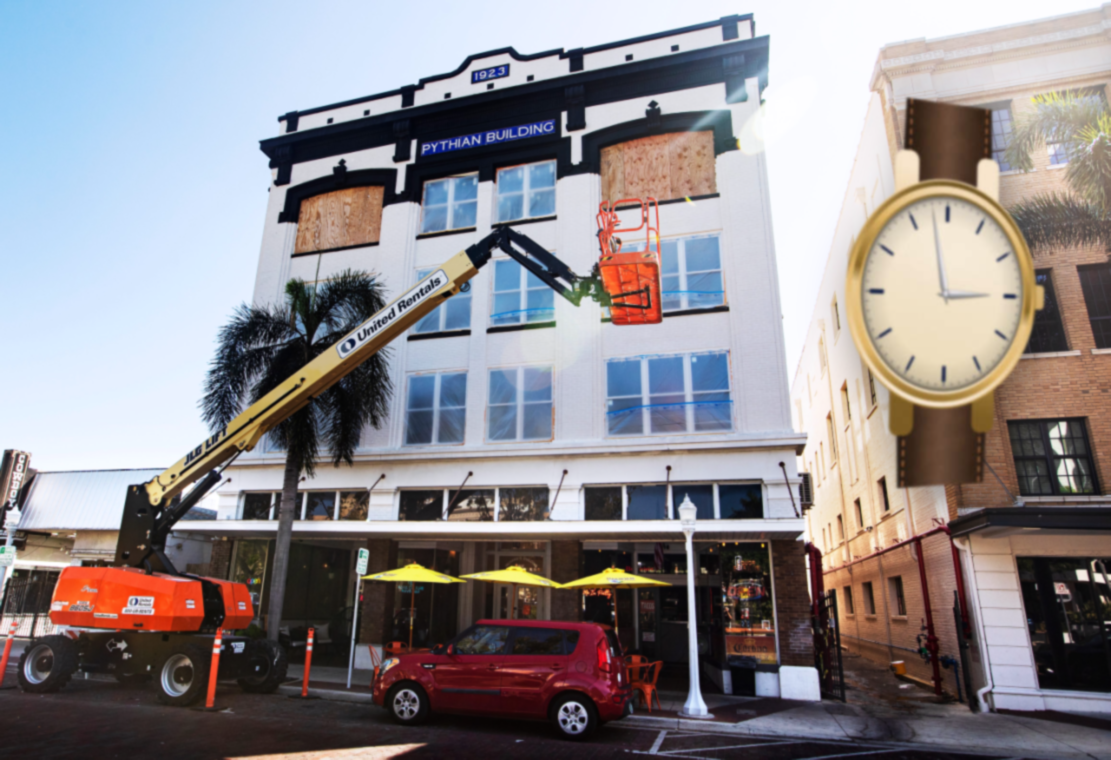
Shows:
{"hour": 2, "minute": 58}
